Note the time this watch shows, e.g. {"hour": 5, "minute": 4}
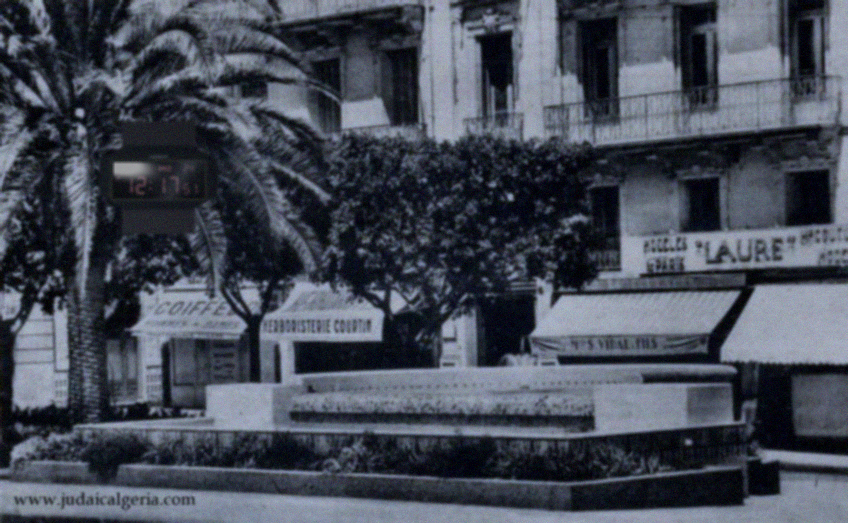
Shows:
{"hour": 12, "minute": 17}
